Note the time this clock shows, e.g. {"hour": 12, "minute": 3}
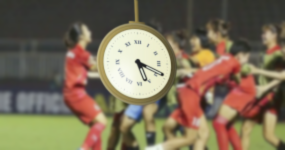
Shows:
{"hour": 5, "minute": 19}
